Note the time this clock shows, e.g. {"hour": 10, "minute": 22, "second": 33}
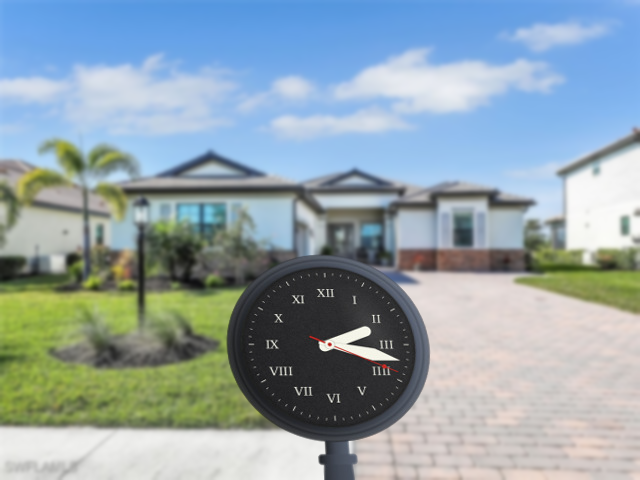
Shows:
{"hour": 2, "minute": 17, "second": 19}
